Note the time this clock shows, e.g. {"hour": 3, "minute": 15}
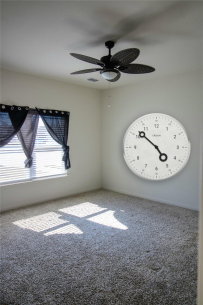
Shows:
{"hour": 4, "minute": 52}
